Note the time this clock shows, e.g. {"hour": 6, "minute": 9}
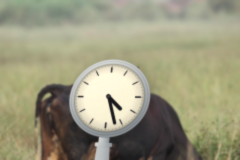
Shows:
{"hour": 4, "minute": 27}
